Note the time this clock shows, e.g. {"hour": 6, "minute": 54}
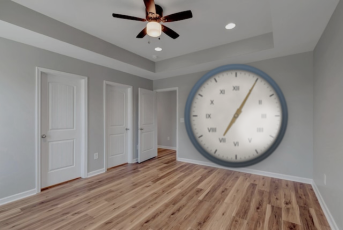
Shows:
{"hour": 7, "minute": 5}
